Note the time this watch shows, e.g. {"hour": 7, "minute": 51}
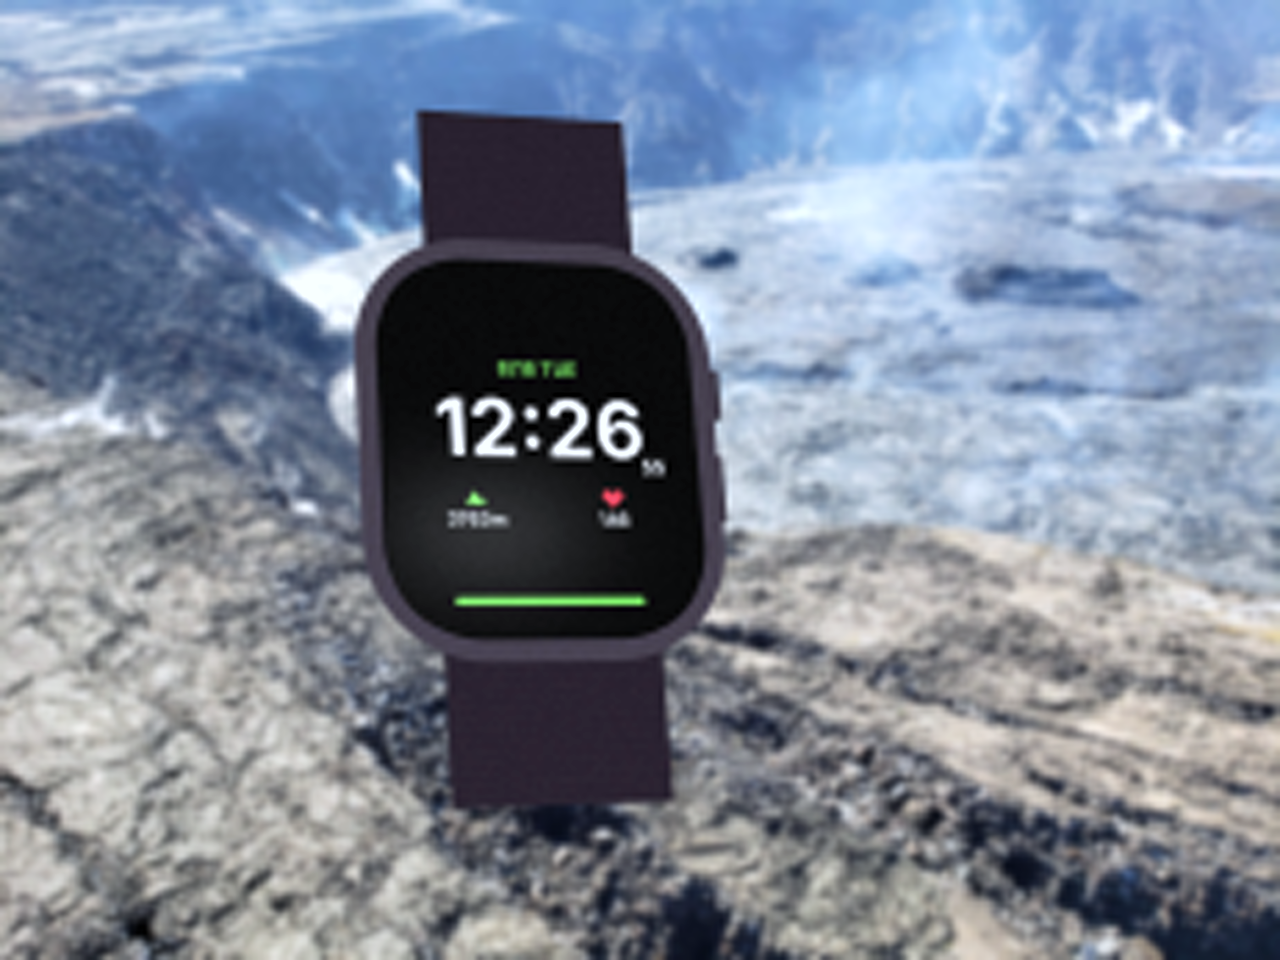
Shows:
{"hour": 12, "minute": 26}
